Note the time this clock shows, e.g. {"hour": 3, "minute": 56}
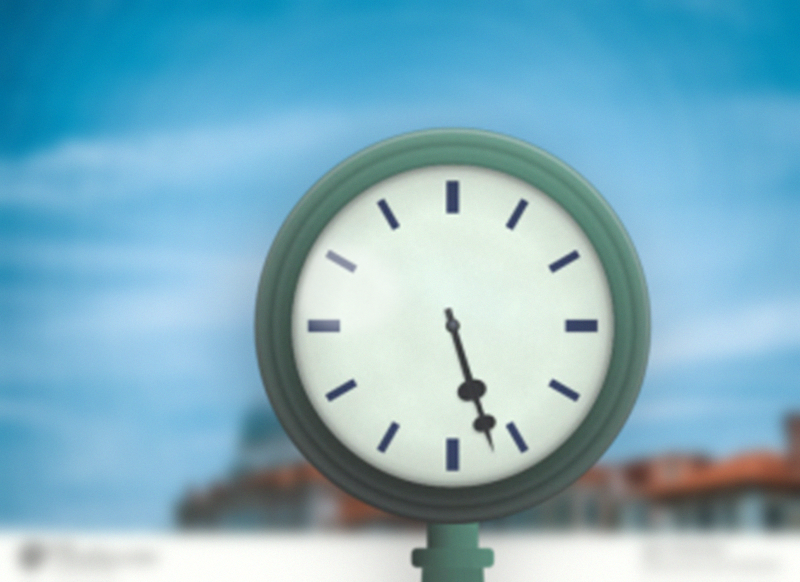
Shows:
{"hour": 5, "minute": 27}
